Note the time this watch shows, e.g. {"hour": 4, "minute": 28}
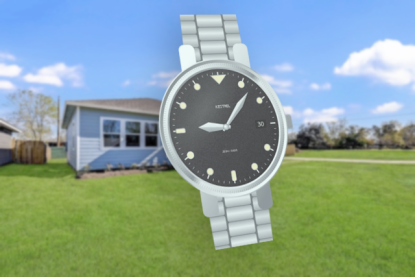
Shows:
{"hour": 9, "minute": 7}
